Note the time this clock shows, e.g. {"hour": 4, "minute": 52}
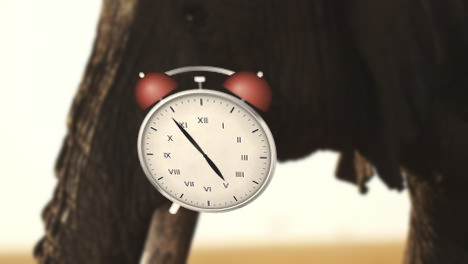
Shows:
{"hour": 4, "minute": 54}
